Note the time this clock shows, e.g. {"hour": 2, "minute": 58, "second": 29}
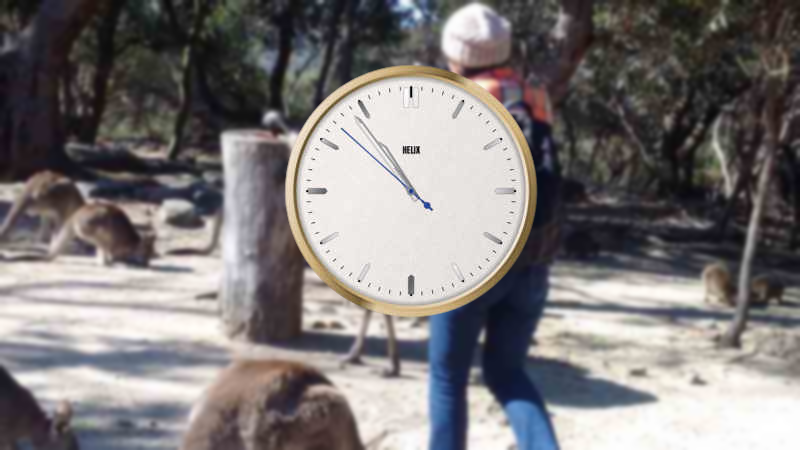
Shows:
{"hour": 10, "minute": 53, "second": 52}
